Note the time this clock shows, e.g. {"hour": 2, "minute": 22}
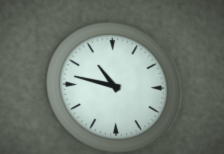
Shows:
{"hour": 10, "minute": 47}
